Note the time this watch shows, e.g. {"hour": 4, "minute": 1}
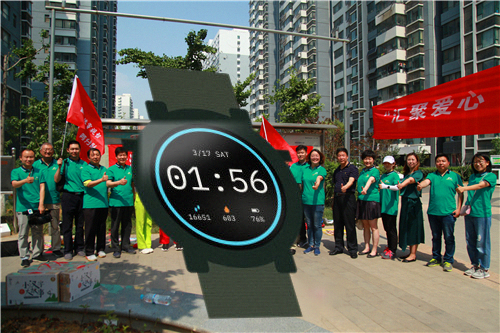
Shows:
{"hour": 1, "minute": 56}
